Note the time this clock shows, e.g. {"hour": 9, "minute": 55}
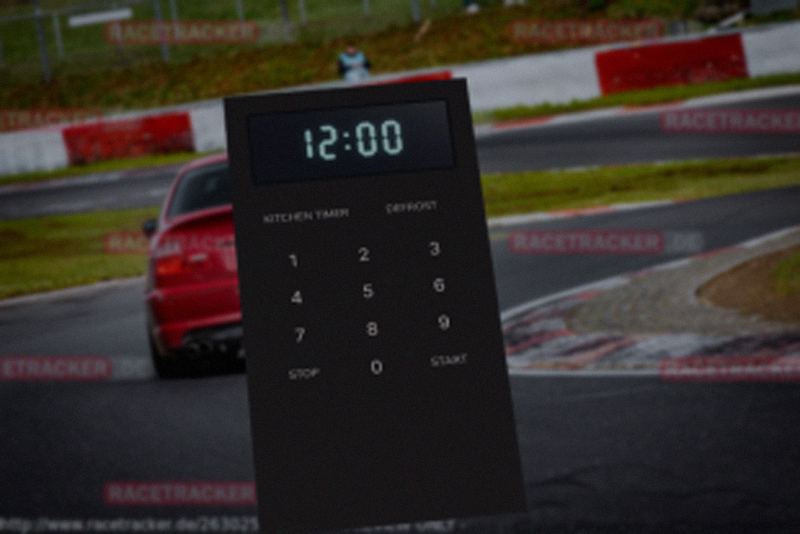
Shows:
{"hour": 12, "minute": 0}
